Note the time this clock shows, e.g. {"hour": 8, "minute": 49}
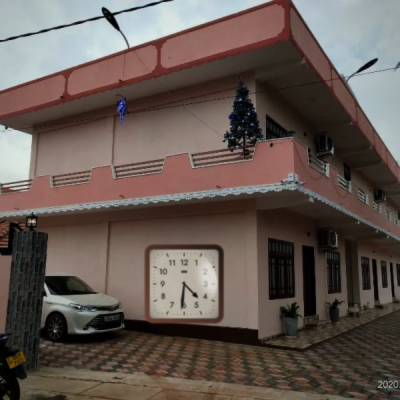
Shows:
{"hour": 4, "minute": 31}
